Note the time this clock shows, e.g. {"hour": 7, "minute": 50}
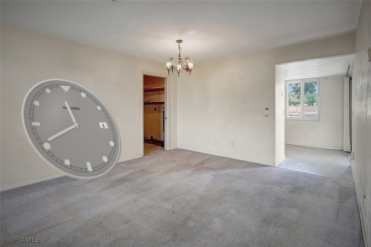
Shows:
{"hour": 11, "minute": 41}
